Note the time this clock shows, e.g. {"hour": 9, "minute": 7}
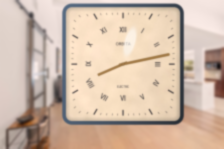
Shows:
{"hour": 8, "minute": 13}
